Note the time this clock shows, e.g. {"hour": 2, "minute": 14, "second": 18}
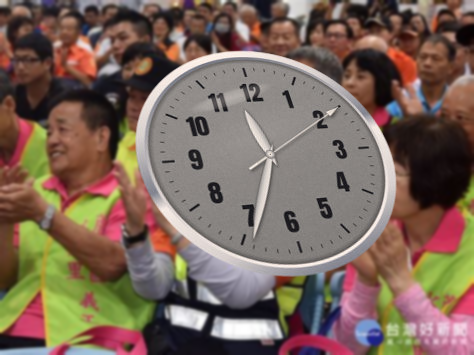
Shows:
{"hour": 11, "minute": 34, "second": 10}
